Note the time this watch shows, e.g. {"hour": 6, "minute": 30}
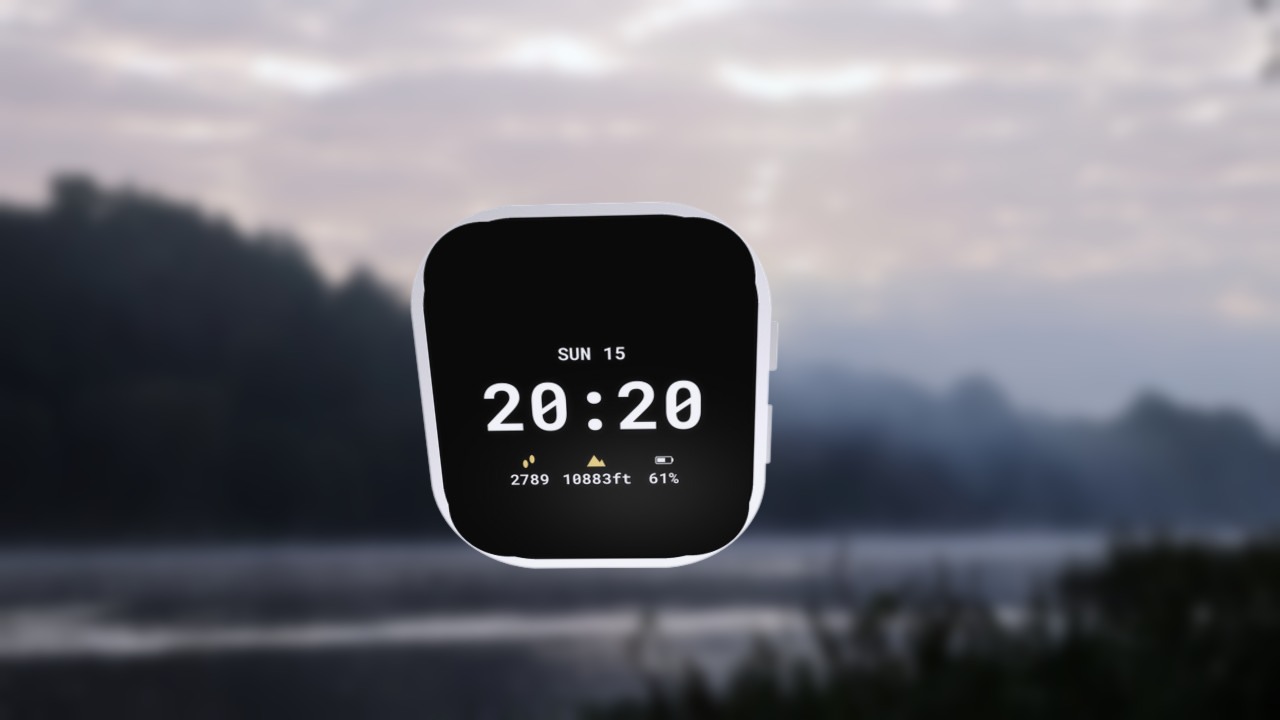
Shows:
{"hour": 20, "minute": 20}
